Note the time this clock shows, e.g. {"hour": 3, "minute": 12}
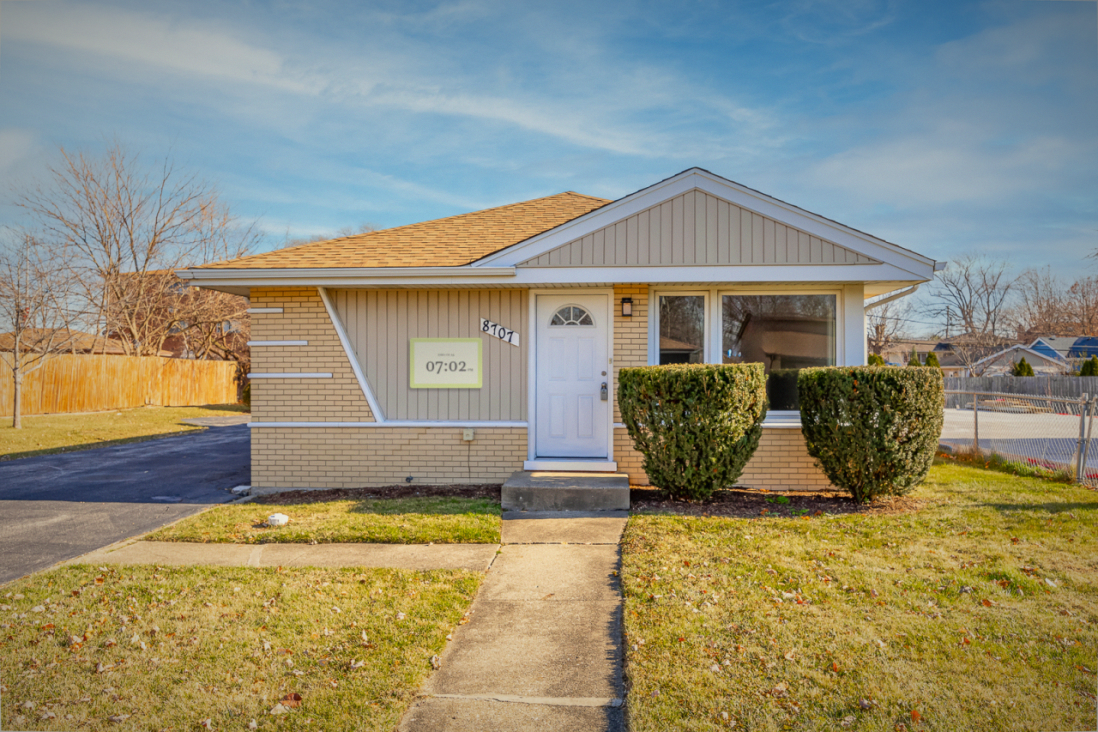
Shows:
{"hour": 7, "minute": 2}
